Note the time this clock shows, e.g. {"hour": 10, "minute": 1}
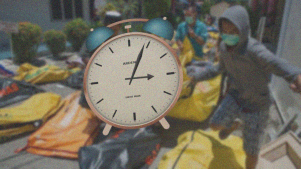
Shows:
{"hour": 3, "minute": 4}
